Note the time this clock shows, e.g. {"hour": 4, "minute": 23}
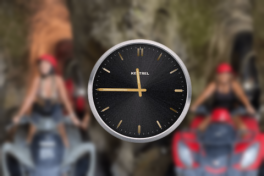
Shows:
{"hour": 11, "minute": 45}
